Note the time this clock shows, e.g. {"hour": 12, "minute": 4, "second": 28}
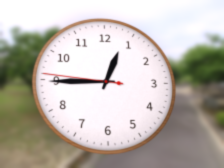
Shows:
{"hour": 12, "minute": 44, "second": 46}
